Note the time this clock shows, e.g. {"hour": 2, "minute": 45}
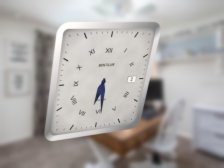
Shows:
{"hour": 6, "minute": 29}
